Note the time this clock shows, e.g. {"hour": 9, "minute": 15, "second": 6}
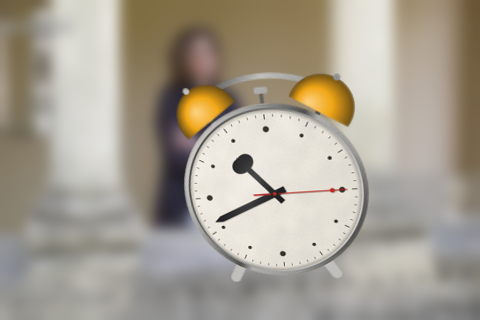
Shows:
{"hour": 10, "minute": 41, "second": 15}
